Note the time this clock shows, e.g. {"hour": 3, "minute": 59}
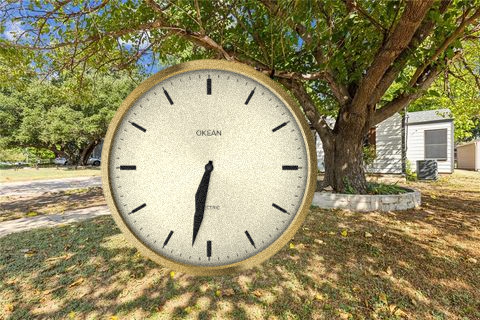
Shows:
{"hour": 6, "minute": 32}
